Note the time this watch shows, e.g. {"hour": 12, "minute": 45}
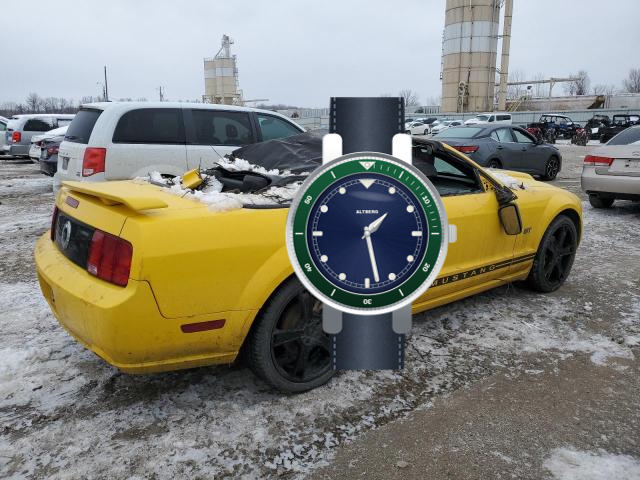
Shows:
{"hour": 1, "minute": 28}
